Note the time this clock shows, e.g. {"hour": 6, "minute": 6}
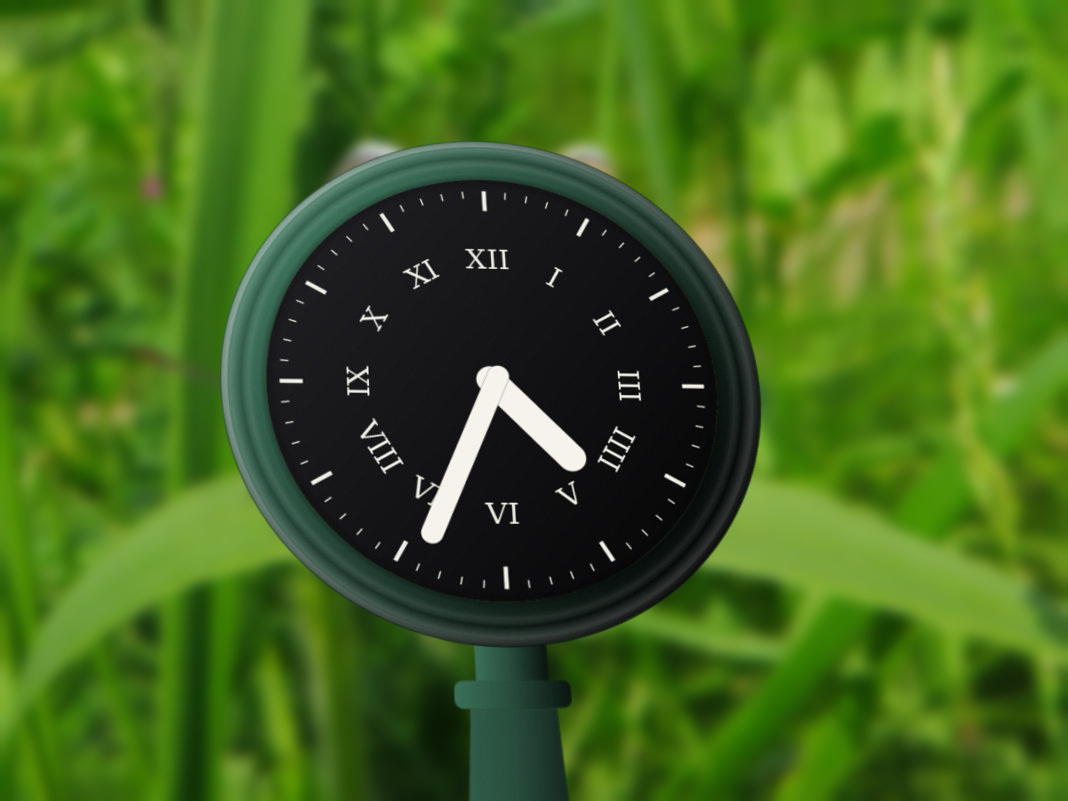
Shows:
{"hour": 4, "minute": 34}
